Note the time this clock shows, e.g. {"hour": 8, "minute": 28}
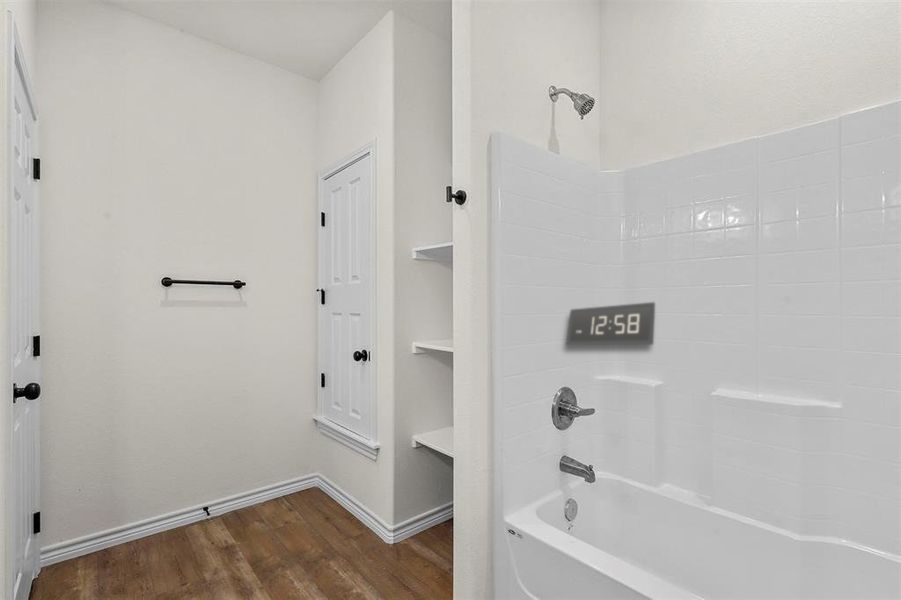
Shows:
{"hour": 12, "minute": 58}
